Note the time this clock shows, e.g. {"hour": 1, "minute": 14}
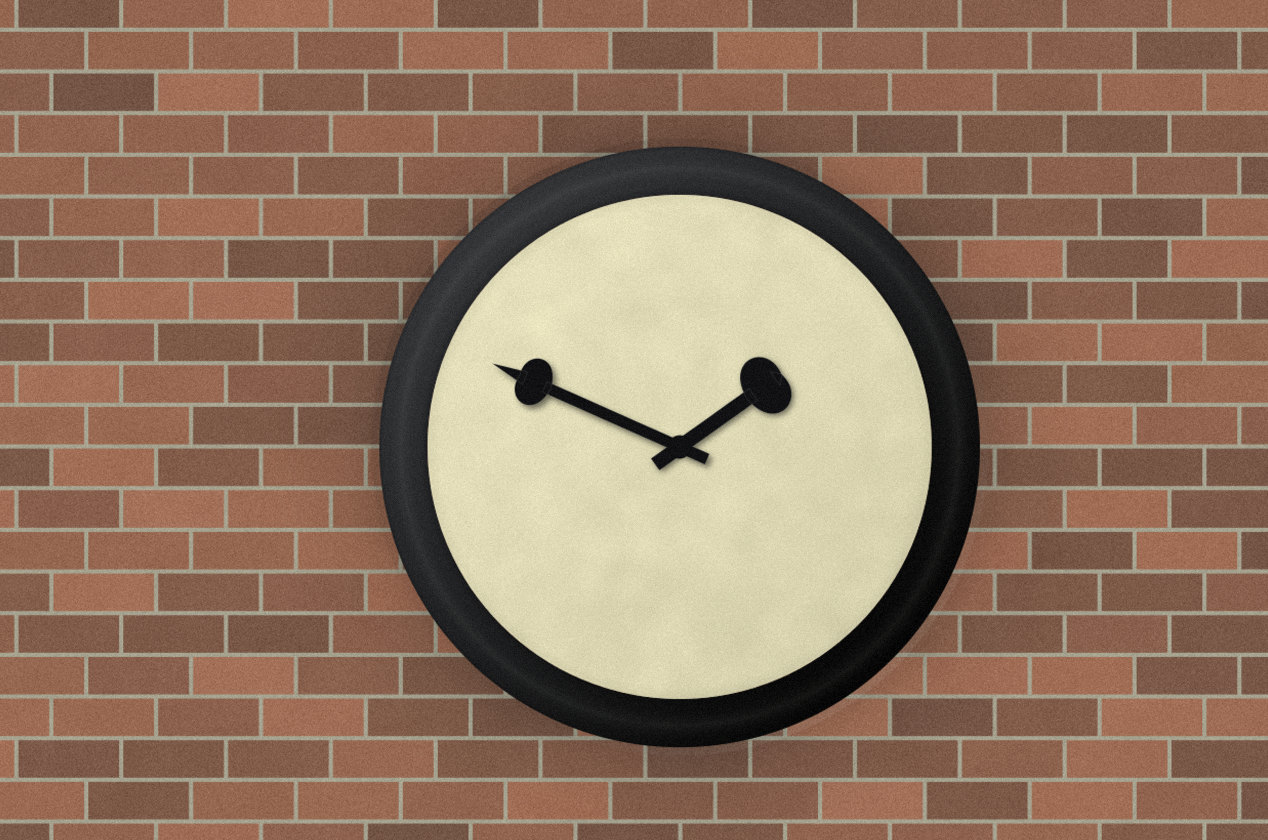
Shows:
{"hour": 1, "minute": 49}
